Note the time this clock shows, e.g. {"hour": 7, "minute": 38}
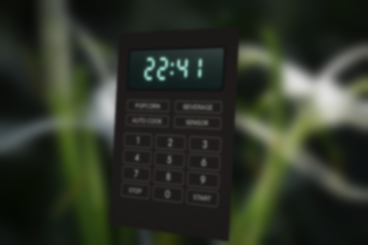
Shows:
{"hour": 22, "minute": 41}
